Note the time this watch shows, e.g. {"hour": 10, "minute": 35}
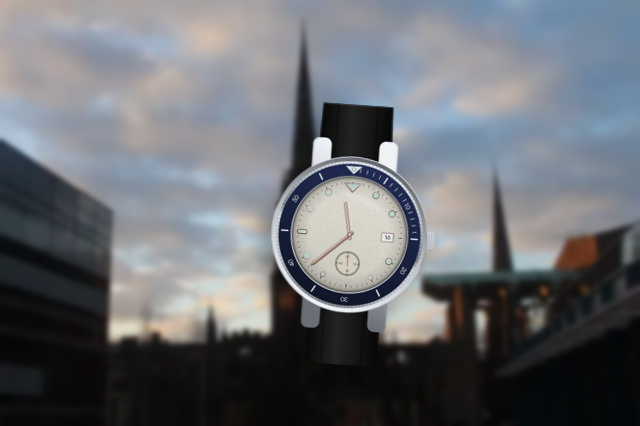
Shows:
{"hour": 11, "minute": 38}
